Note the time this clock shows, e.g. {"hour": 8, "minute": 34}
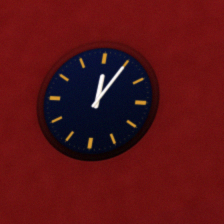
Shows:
{"hour": 12, "minute": 5}
